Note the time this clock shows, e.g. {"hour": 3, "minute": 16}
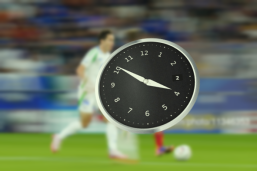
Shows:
{"hour": 3, "minute": 51}
